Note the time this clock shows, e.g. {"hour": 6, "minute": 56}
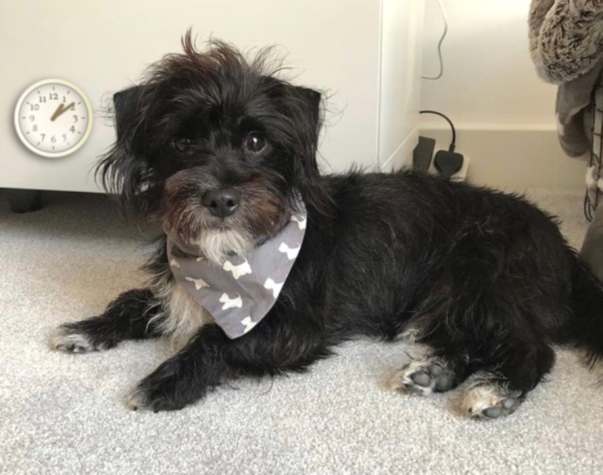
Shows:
{"hour": 1, "minute": 9}
